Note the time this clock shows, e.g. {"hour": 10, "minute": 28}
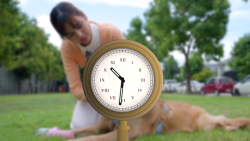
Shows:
{"hour": 10, "minute": 31}
